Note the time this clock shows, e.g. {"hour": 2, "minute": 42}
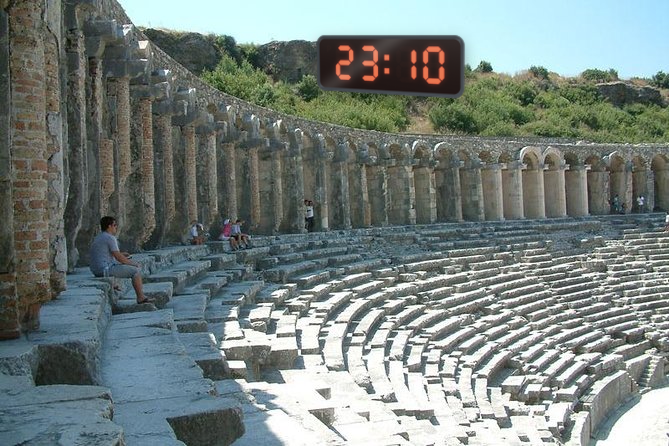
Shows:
{"hour": 23, "minute": 10}
